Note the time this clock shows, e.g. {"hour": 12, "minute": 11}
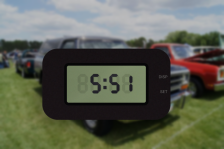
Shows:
{"hour": 5, "minute": 51}
